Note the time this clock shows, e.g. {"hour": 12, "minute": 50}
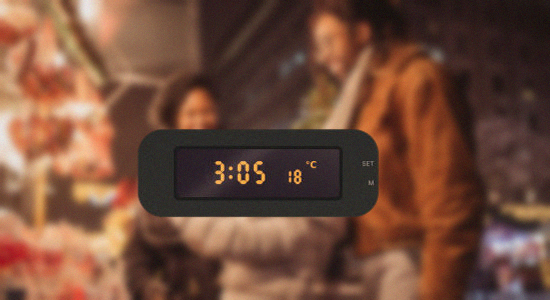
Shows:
{"hour": 3, "minute": 5}
